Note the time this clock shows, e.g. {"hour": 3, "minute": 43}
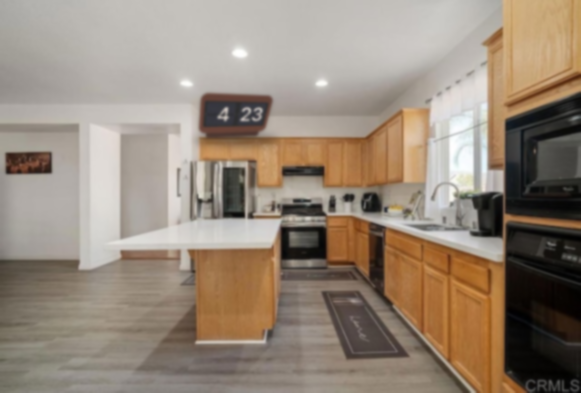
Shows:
{"hour": 4, "minute": 23}
